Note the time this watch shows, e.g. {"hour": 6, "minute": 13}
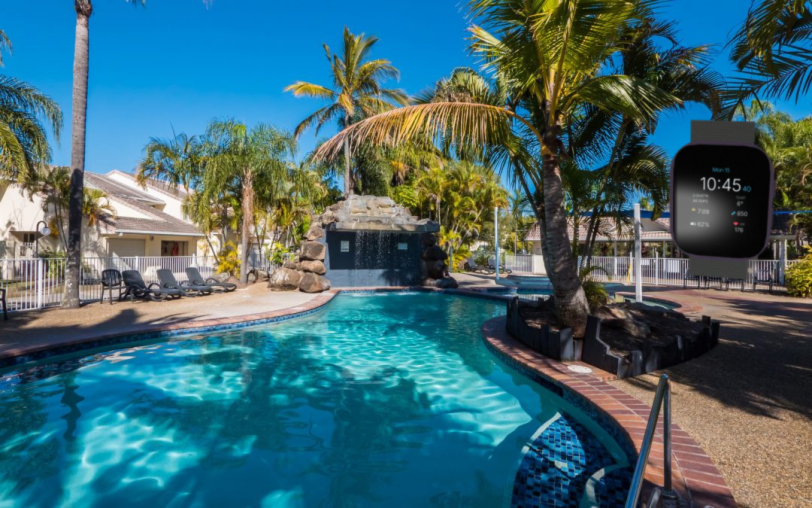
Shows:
{"hour": 10, "minute": 45}
